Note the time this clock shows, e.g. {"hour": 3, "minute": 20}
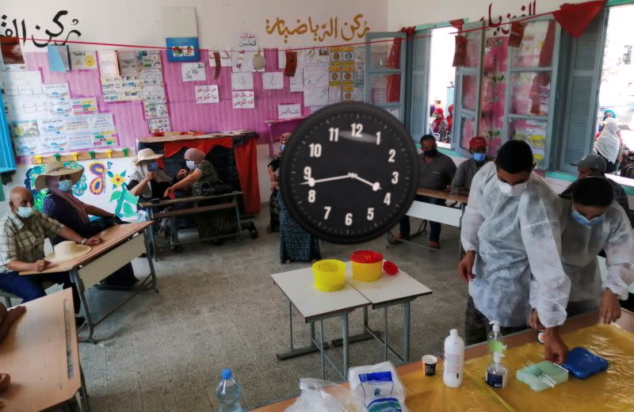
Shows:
{"hour": 3, "minute": 43}
